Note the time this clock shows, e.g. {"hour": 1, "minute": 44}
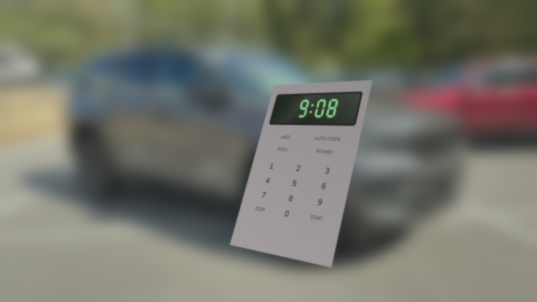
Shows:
{"hour": 9, "minute": 8}
